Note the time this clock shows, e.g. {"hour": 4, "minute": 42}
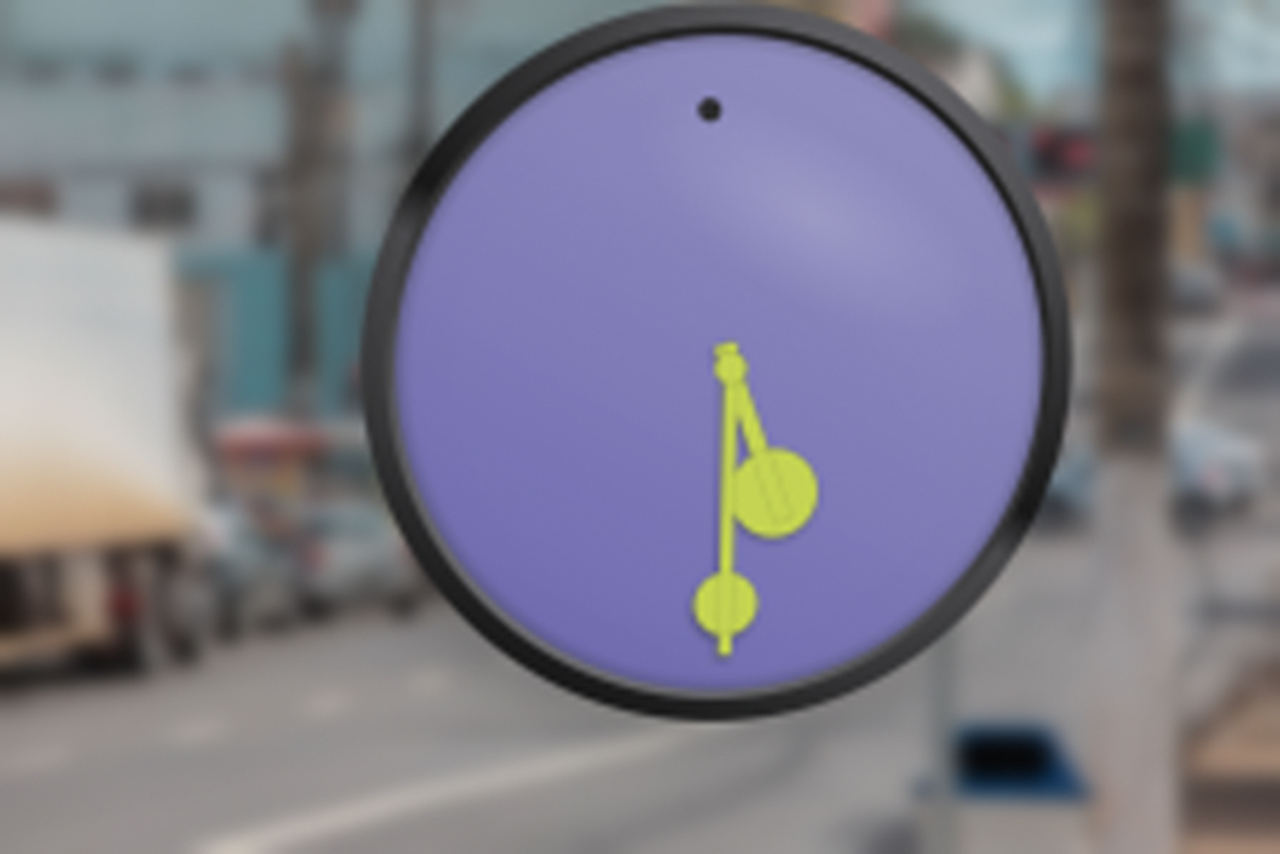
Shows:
{"hour": 5, "minute": 31}
